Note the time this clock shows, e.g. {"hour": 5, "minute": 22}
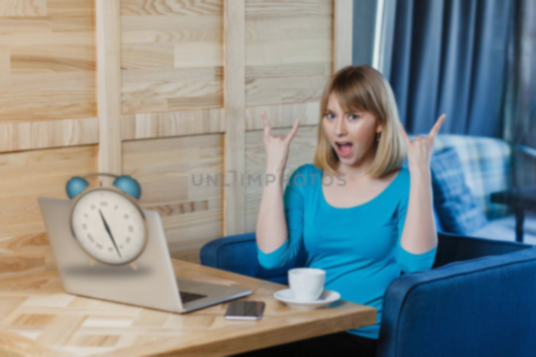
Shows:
{"hour": 11, "minute": 27}
